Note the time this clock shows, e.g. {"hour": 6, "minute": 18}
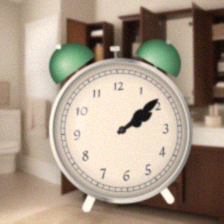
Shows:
{"hour": 2, "minute": 9}
